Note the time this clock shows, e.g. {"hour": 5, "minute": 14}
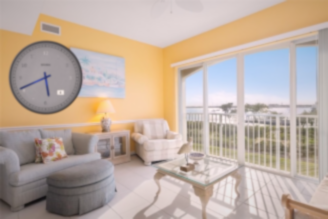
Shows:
{"hour": 5, "minute": 41}
